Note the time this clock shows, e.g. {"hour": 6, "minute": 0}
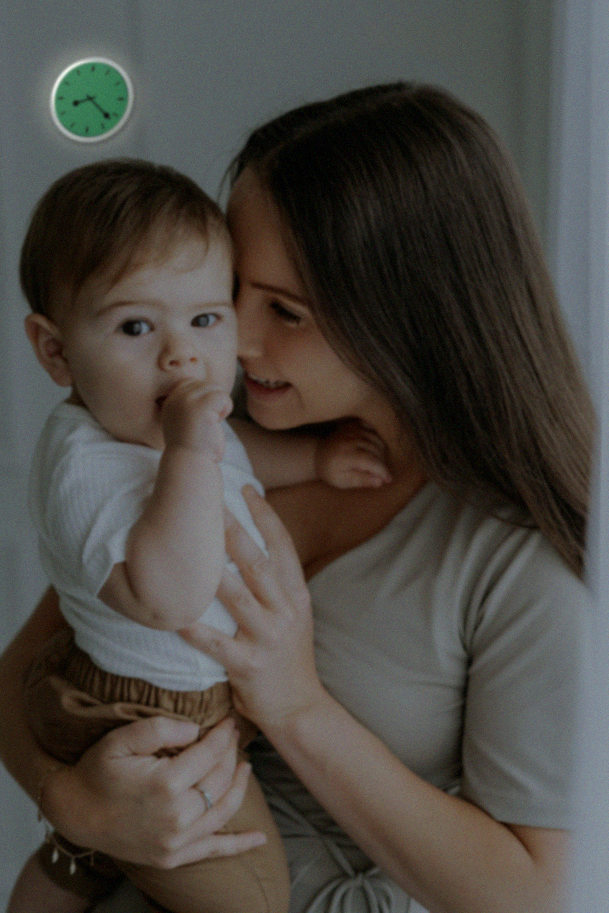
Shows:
{"hour": 8, "minute": 22}
